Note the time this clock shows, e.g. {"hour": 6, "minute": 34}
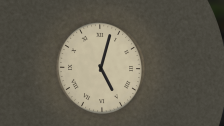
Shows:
{"hour": 5, "minute": 3}
